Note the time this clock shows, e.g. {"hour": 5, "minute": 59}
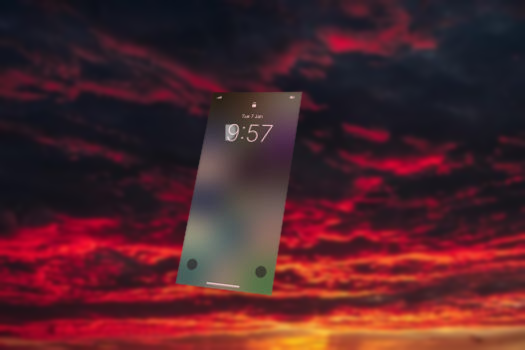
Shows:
{"hour": 9, "minute": 57}
